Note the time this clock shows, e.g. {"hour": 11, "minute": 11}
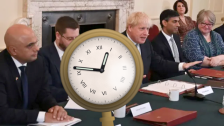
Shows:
{"hour": 12, "minute": 47}
